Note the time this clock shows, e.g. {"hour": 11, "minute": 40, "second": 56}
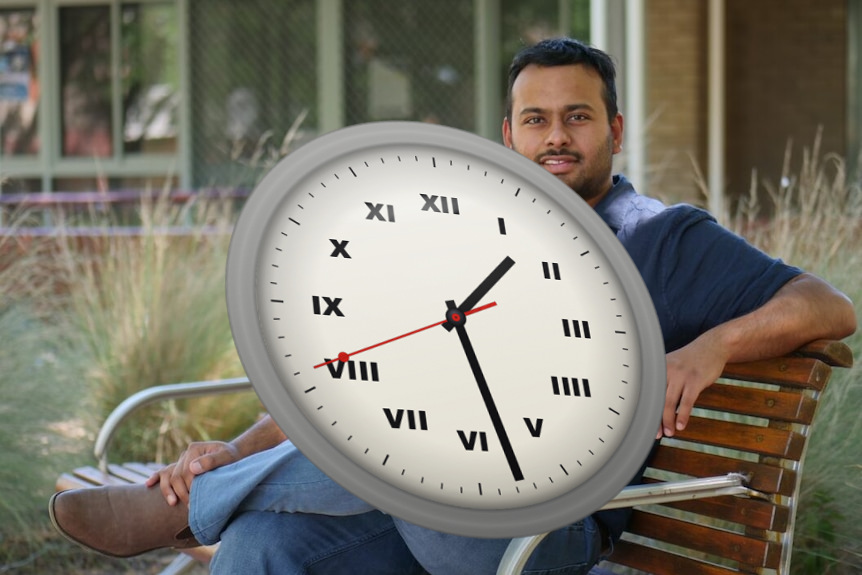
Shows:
{"hour": 1, "minute": 27, "second": 41}
